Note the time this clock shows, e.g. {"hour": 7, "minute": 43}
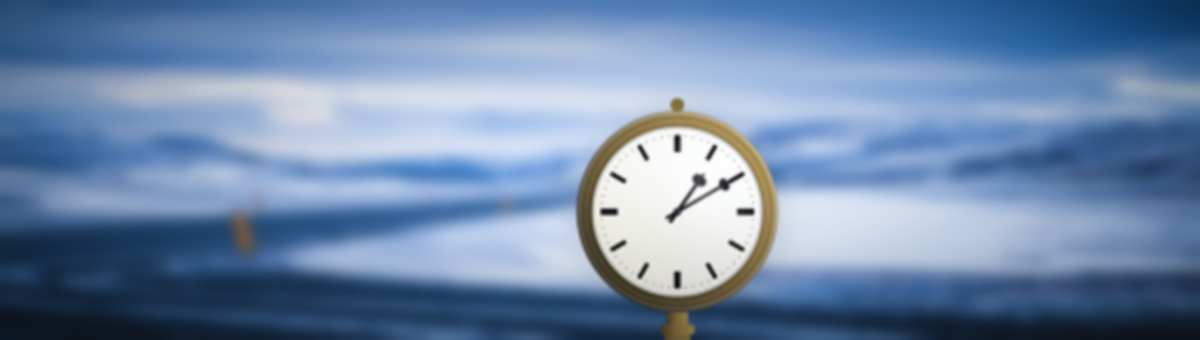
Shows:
{"hour": 1, "minute": 10}
